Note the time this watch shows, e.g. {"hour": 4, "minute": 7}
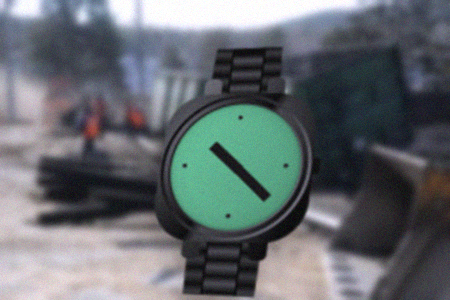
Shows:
{"hour": 10, "minute": 22}
